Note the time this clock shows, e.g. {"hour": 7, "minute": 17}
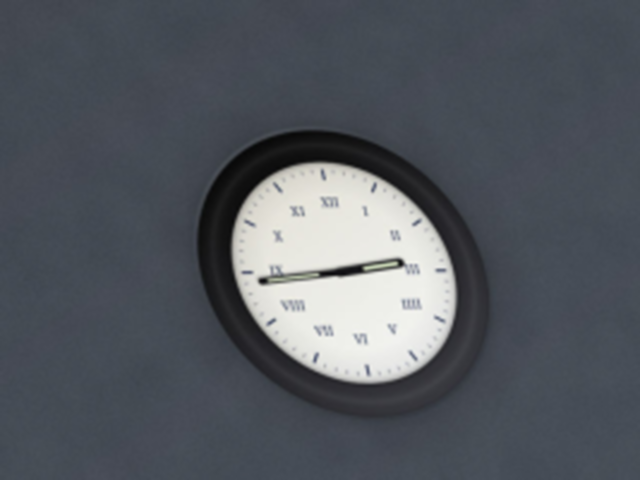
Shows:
{"hour": 2, "minute": 44}
